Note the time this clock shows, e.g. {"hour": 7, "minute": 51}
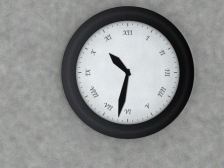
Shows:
{"hour": 10, "minute": 32}
